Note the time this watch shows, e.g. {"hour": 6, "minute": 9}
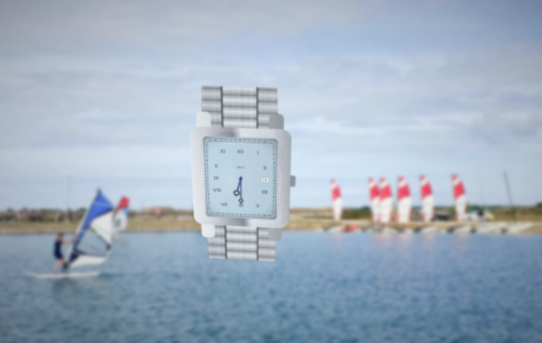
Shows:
{"hour": 6, "minute": 30}
